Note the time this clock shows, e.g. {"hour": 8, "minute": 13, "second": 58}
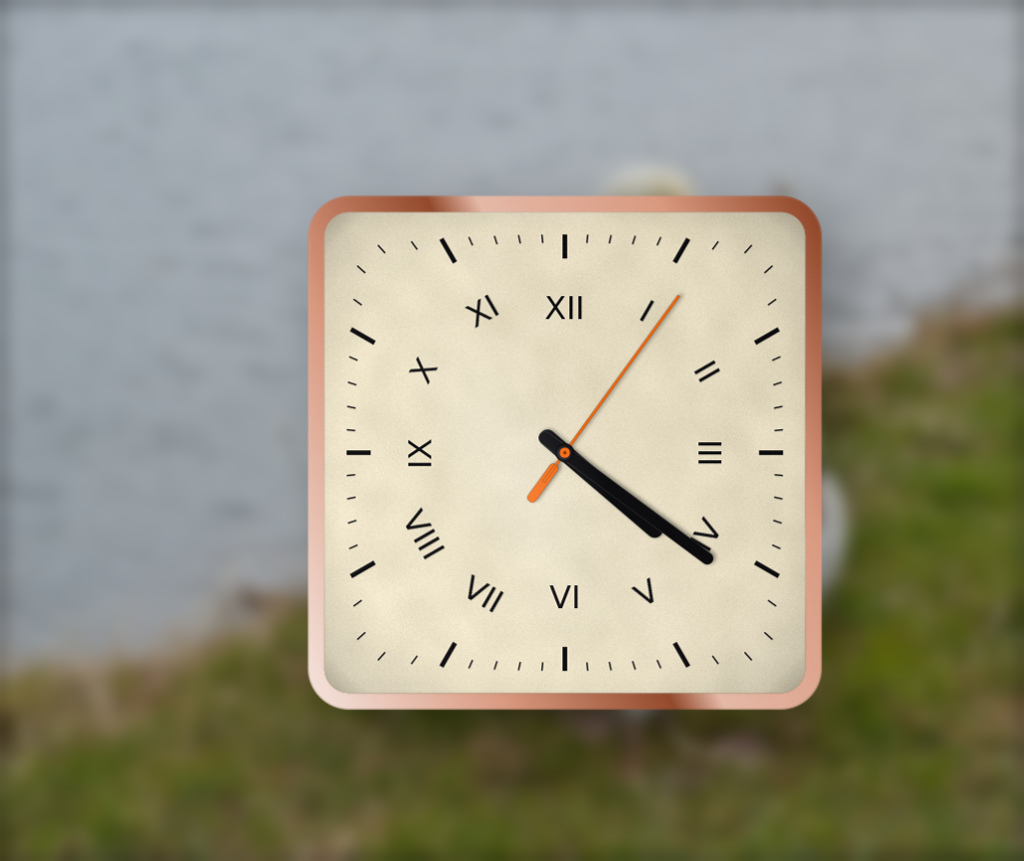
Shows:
{"hour": 4, "minute": 21, "second": 6}
